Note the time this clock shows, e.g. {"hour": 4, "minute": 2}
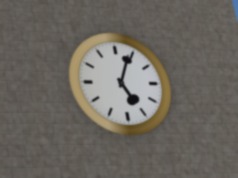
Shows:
{"hour": 5, "minute": 4}
